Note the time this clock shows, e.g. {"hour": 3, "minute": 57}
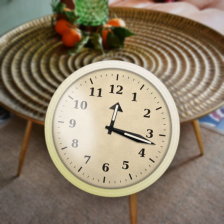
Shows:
{"hour": 12, "minute": 17}
